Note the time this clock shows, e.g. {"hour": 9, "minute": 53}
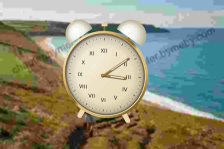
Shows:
{"hour": 3, "minute": 9}
